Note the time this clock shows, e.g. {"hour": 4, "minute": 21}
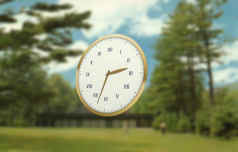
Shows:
{"hour": 2, "minute": 33}
